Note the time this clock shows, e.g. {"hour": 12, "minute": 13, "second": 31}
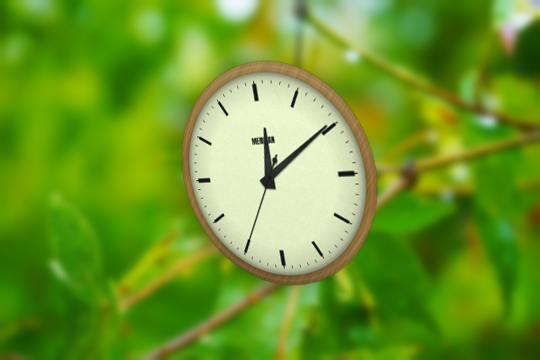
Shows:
{"hour": 12, "minute": 9, "second": 35}
